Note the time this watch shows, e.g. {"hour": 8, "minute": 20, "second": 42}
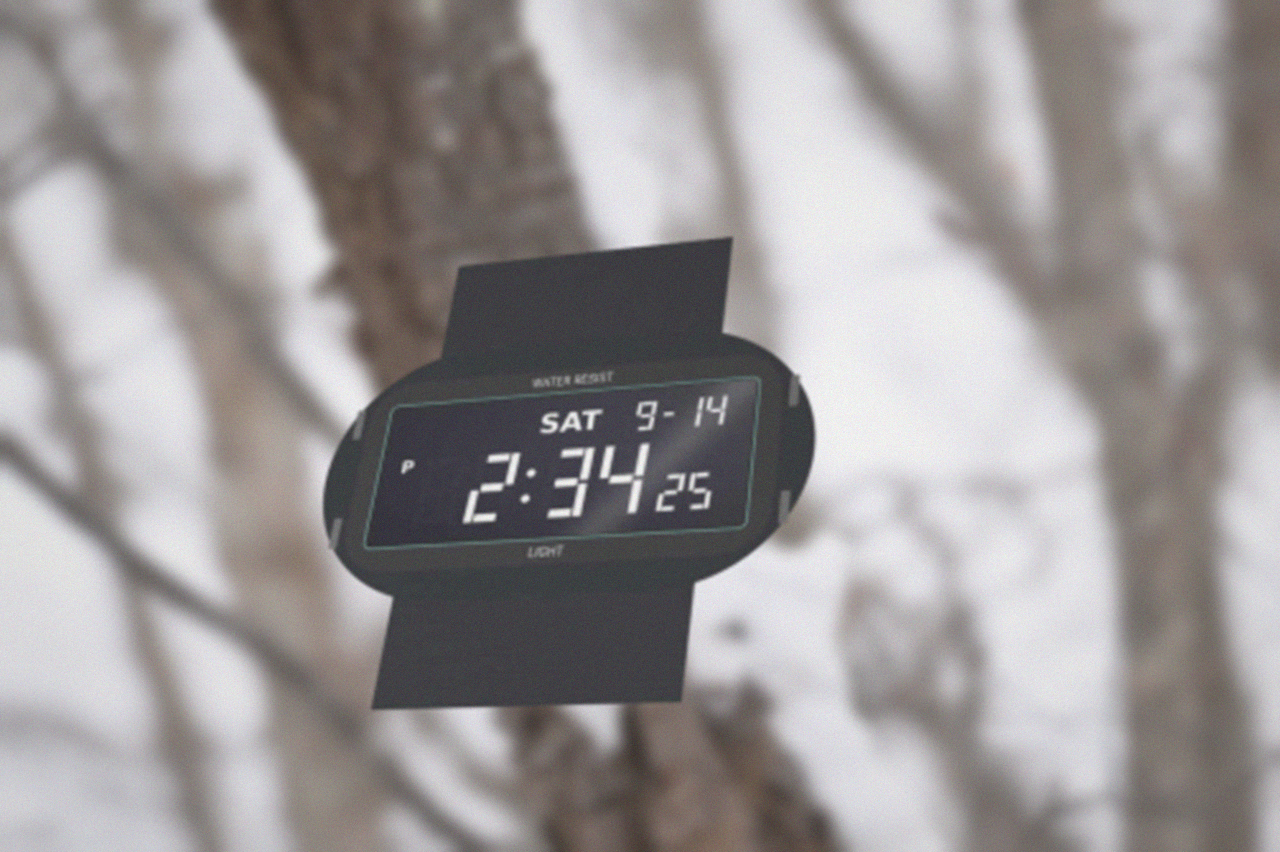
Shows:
{"hour": 2, "minute": 34, "second": 25}
